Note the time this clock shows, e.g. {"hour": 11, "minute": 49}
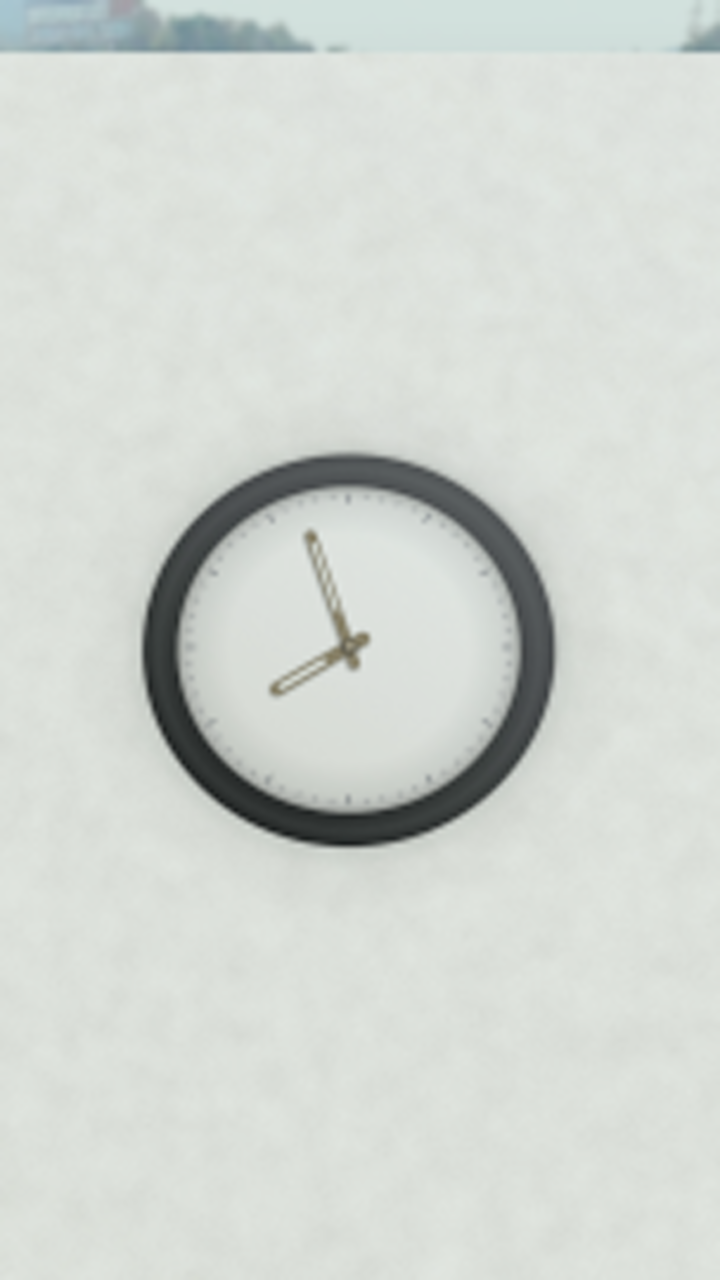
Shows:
{"hour": 7, "minute": 57}
